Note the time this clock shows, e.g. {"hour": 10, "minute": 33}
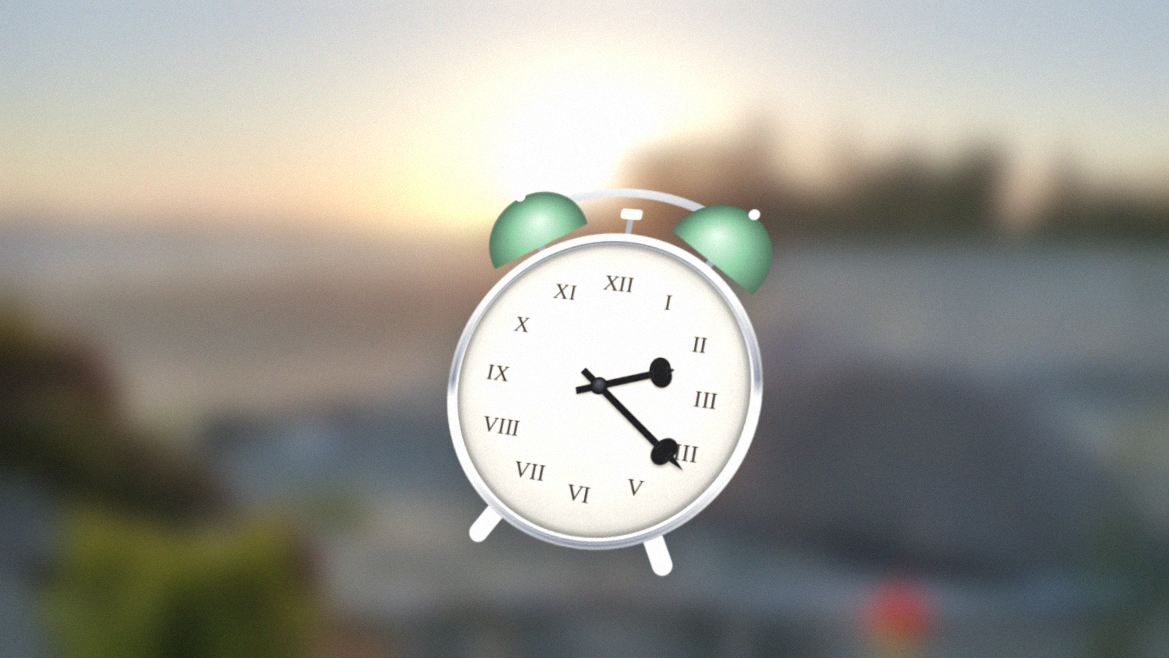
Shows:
{"hour": 2, "minute": 21}
